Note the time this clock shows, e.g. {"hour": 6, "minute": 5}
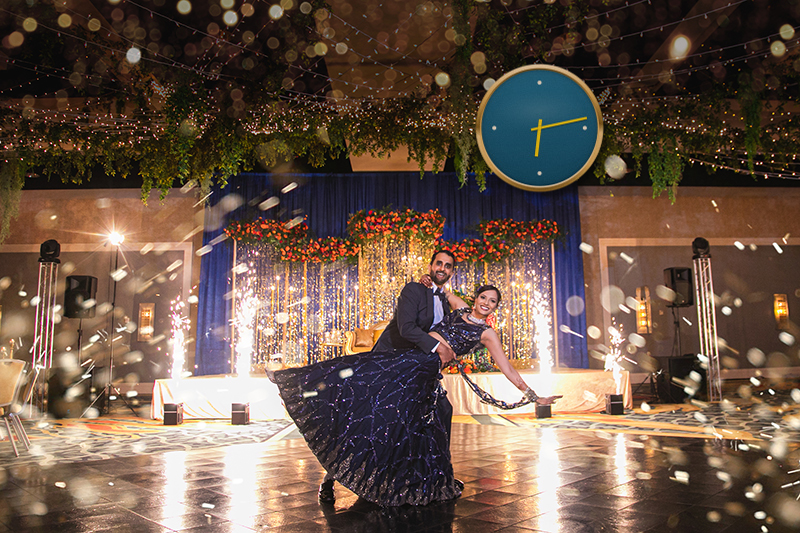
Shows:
{"hour": 6, "minute": 13}
